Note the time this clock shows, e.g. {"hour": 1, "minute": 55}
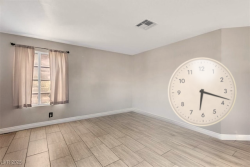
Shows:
{"hour": 6, "minute": 18}
